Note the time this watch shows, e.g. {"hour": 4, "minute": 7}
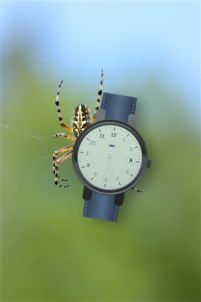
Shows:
{"hour": 5, "minute": 31}
